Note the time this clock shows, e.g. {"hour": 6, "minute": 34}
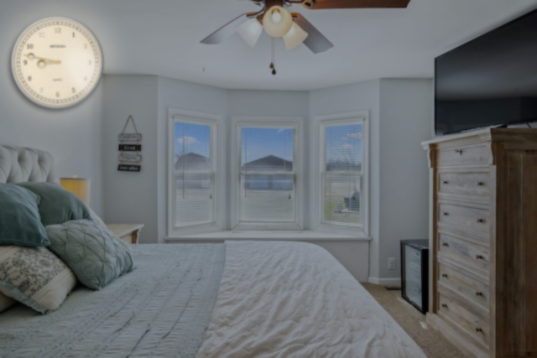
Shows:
{"hour": 8, "minute": 47}
